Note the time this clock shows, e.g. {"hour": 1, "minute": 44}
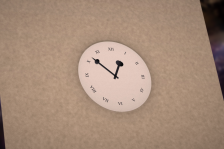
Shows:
{"hour": 12, "minute": 52}
